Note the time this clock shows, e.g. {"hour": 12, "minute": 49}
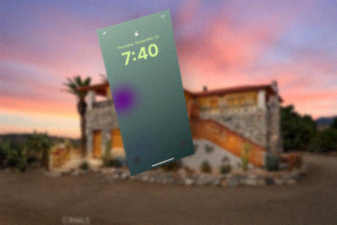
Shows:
{"hour": 7, "minute": 40}
